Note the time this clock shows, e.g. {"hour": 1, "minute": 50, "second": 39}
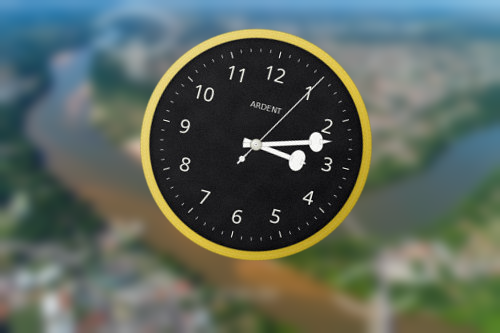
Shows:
{"hour": 3, "minute": 12, "second": 5}
